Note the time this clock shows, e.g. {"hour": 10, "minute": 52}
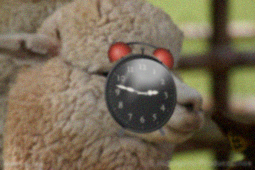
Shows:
{"hour": 2, "minute": 47}
